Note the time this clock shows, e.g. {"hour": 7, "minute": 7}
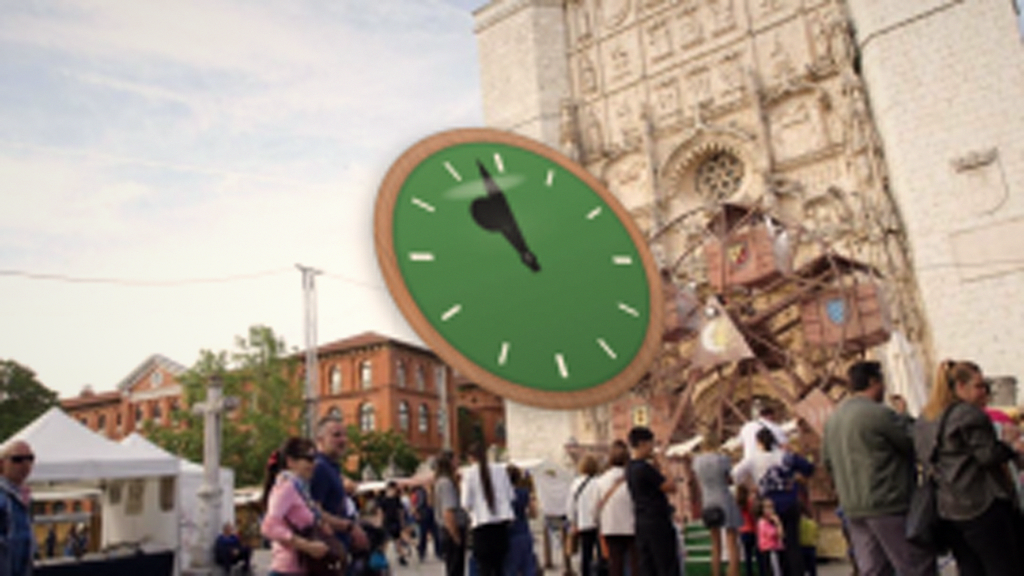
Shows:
{"hour": 10, "minute": 58}
